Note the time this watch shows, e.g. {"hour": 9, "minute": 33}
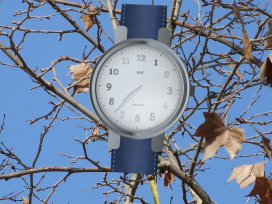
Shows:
{"hour": 7, "minute": 37}
